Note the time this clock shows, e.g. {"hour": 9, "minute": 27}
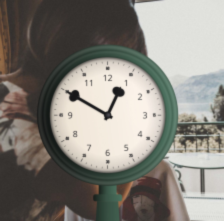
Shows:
{"hour": 12, "minute": 50}
